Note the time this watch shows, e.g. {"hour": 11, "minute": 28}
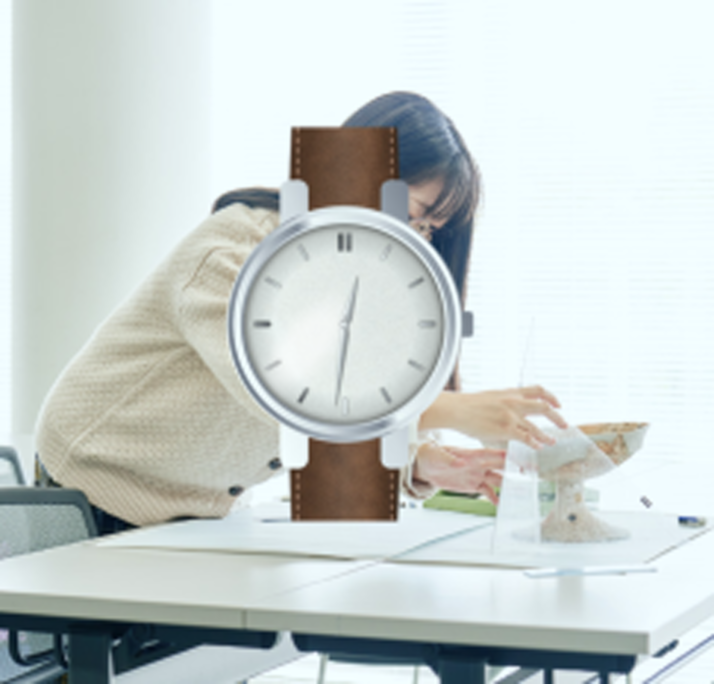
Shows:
{"hour": 12, "minute": 31}
